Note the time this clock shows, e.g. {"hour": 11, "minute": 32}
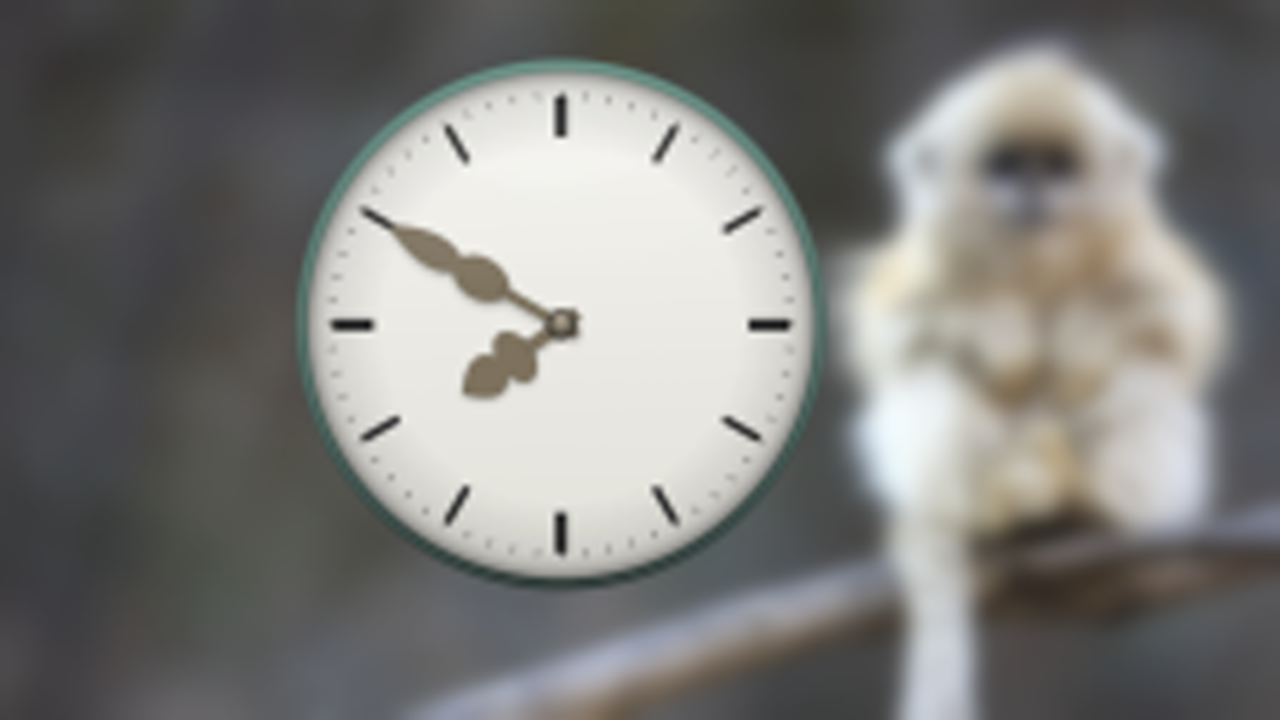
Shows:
{"hour": 7, "minute": 50}
